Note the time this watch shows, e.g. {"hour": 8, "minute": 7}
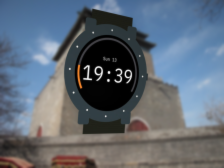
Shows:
{"hour": 19, "minute": 39}
